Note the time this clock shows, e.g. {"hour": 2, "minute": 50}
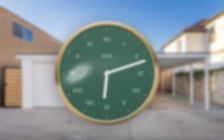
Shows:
{"hour": 6, "minute": 12}
